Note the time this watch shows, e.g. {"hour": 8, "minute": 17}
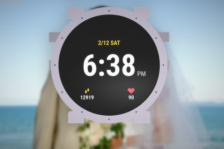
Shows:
{"hour": 6, "minute": 38}
